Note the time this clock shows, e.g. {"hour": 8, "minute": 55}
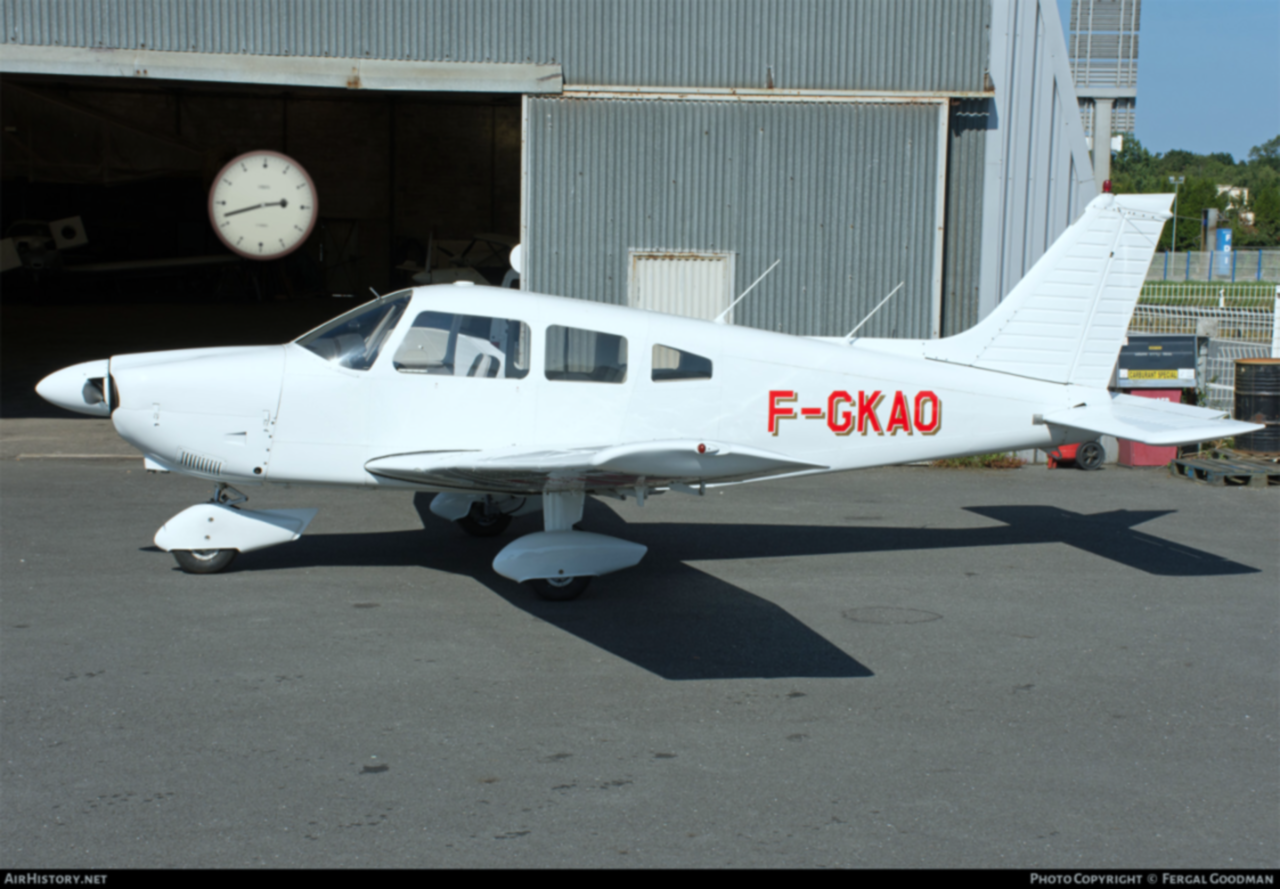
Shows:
{"hour": 2, "minute": 42}
